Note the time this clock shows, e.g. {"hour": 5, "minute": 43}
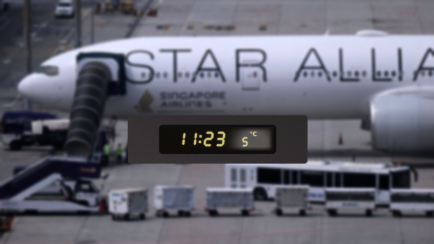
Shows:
{"hour": 11, "minute": 23}
